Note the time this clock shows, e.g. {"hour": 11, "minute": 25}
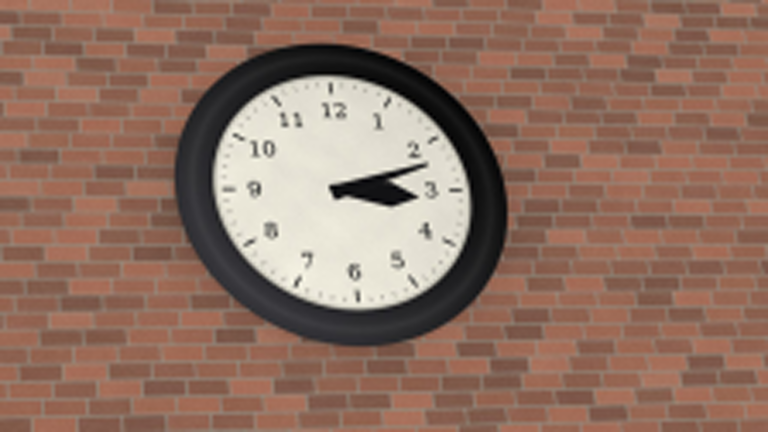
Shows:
{"hour": 3, "minute": 12}
